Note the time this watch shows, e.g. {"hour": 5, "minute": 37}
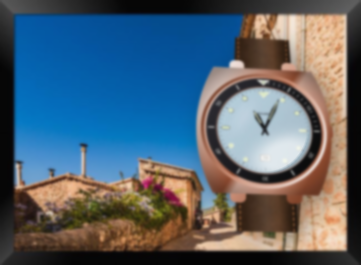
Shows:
{"hour": 11, "minute": 4}
